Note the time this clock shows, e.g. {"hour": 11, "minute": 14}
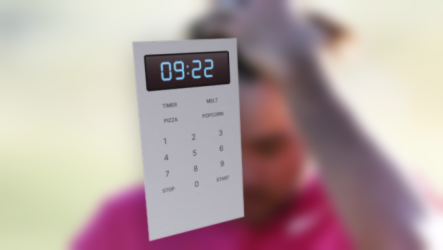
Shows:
{"hour": 9, "minute": 22}
